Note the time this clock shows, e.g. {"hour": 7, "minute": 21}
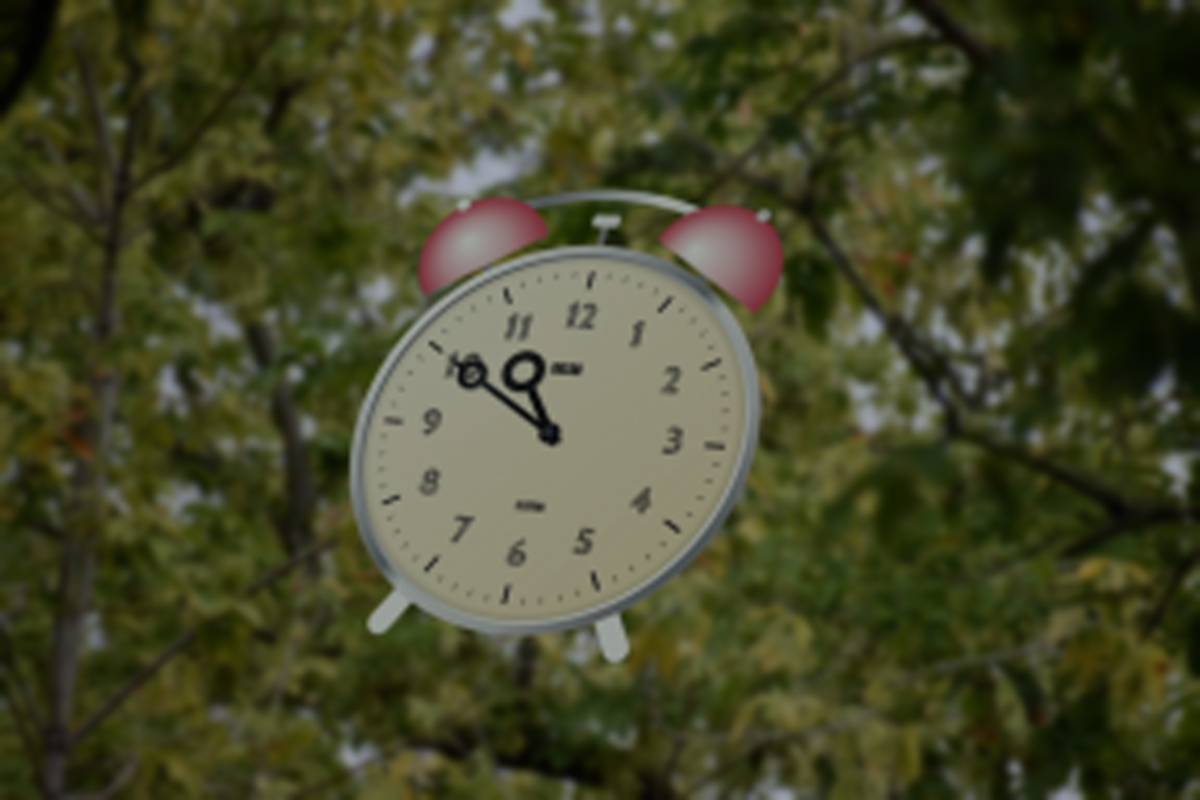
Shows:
{"hour": 10, "minute": 50}
